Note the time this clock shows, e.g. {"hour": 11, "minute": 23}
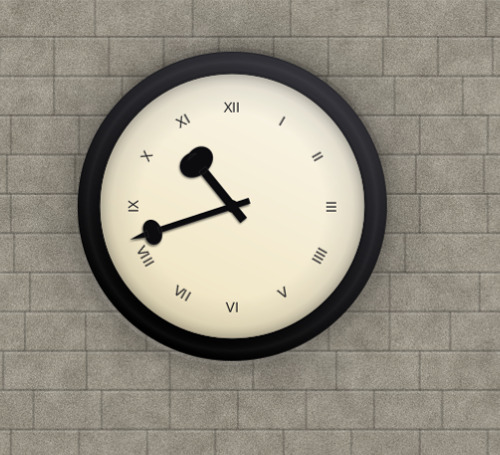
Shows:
{"hour": 10, "minute": 42}
